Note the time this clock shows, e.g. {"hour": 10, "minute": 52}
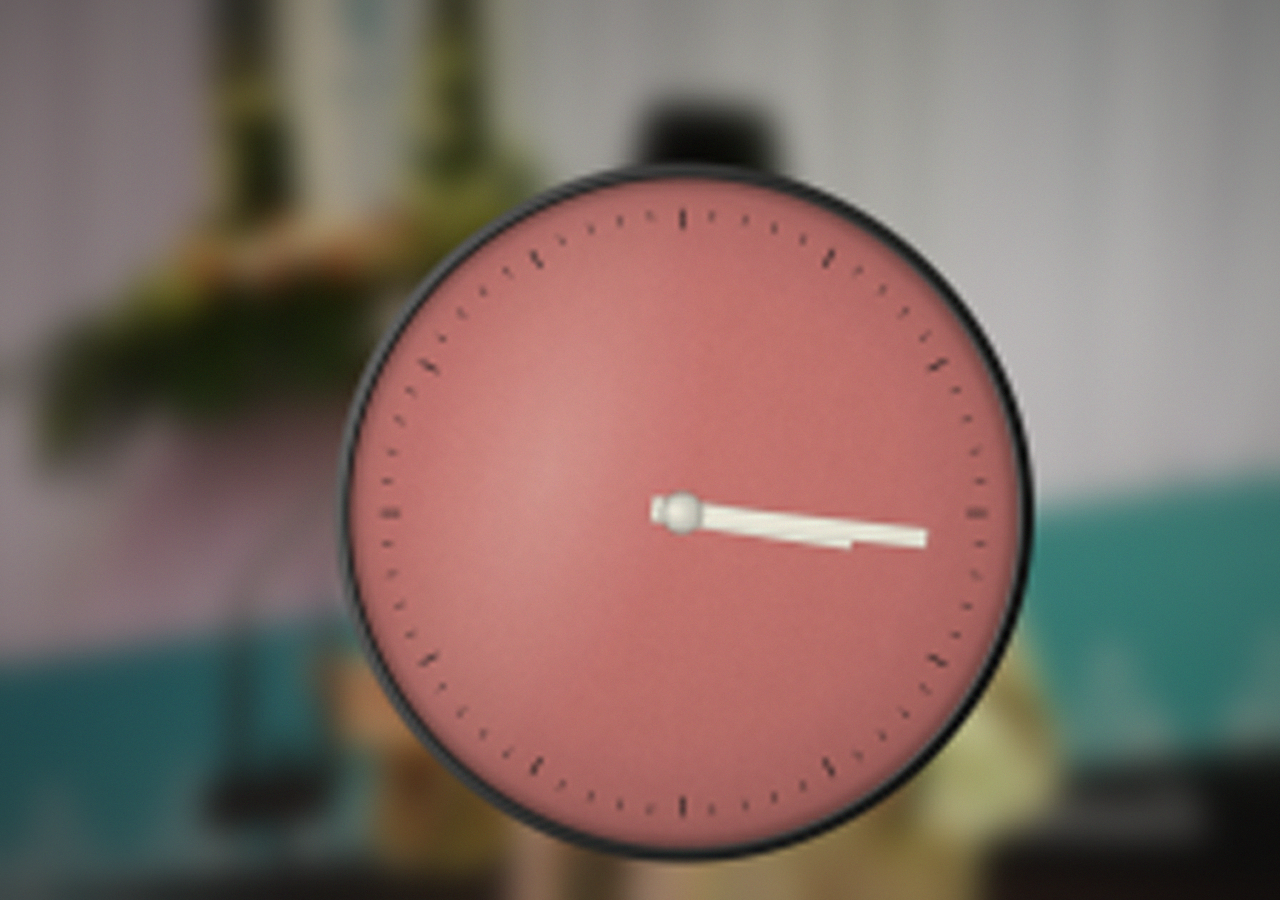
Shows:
{"hour": 3, "minute": 16}
